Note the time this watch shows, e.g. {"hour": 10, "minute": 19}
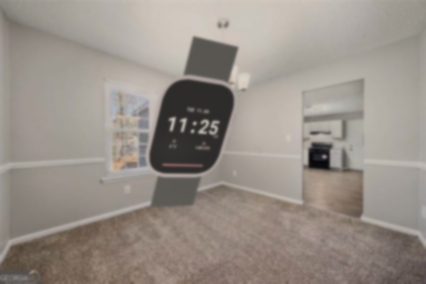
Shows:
{"hour": 11, "minute": 25}
